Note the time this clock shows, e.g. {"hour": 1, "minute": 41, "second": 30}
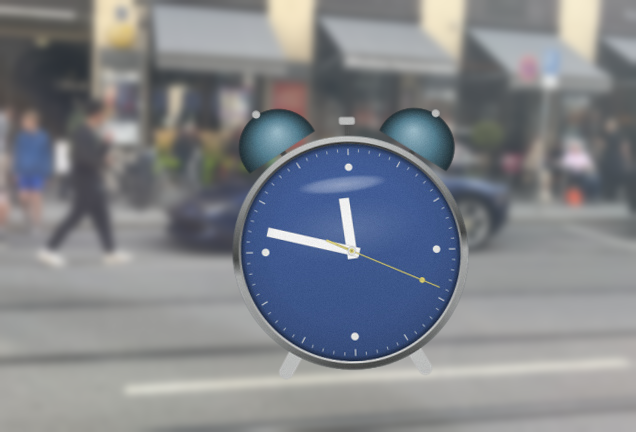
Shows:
{"hour": 11, "minute": 47, "second": 19}
